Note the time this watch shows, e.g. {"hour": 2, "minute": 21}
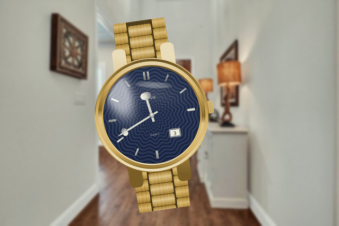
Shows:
{"hour": 11, "minute": 41}
